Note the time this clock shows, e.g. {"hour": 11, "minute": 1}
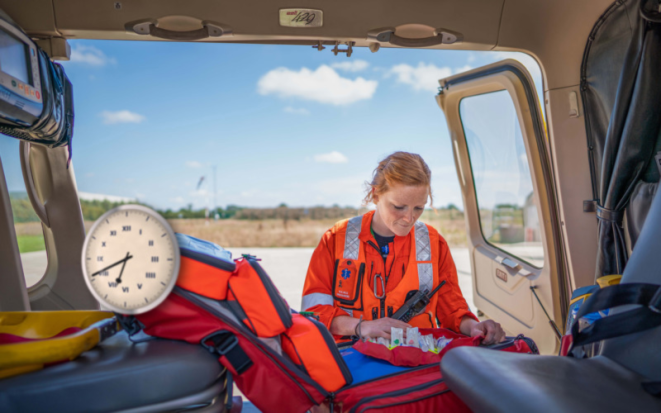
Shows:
{"hour": 6, "minute": 41}
